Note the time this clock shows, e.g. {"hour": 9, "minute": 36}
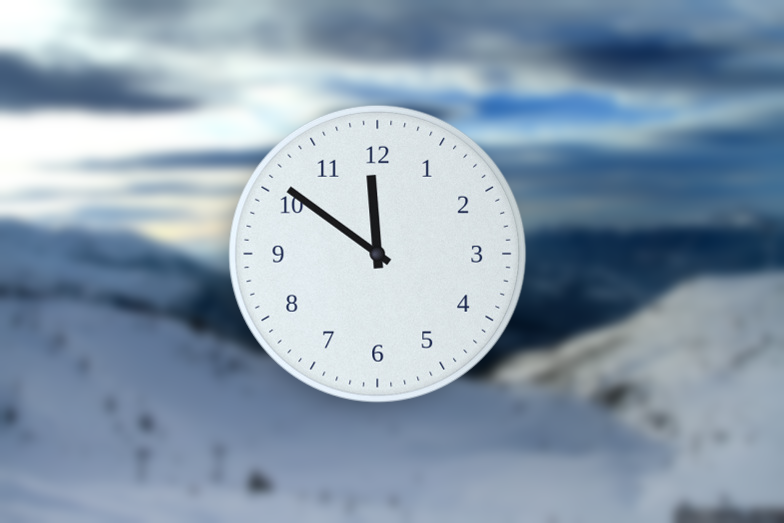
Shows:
{"hour": 11, "minute": 51}
